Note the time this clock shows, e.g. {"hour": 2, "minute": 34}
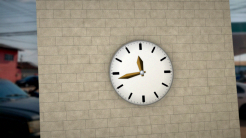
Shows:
{"hour": 11, "minute": 43}
